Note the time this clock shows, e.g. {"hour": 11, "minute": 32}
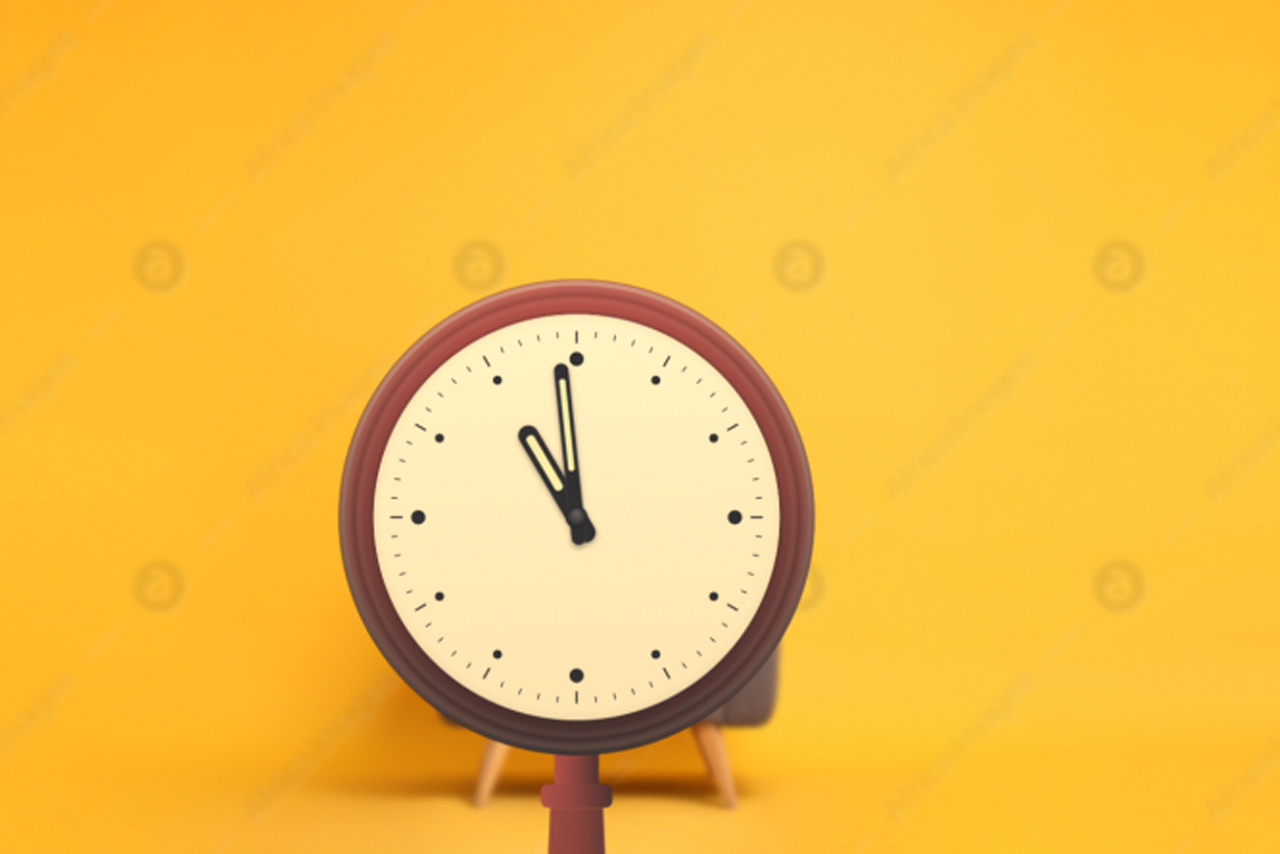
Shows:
{"hour": 10, "minute": 59}
